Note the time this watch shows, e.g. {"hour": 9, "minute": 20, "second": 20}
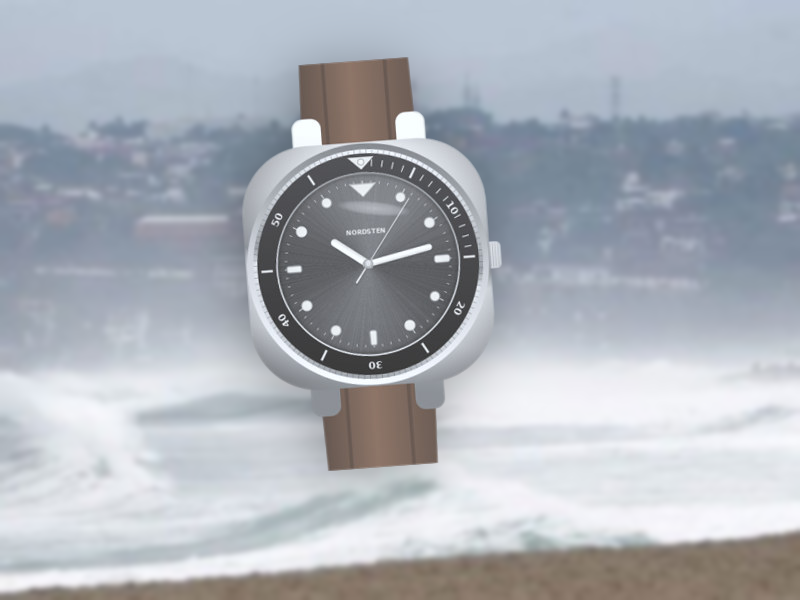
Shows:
{"hour": 10, "minute": 13, "second": 6}
